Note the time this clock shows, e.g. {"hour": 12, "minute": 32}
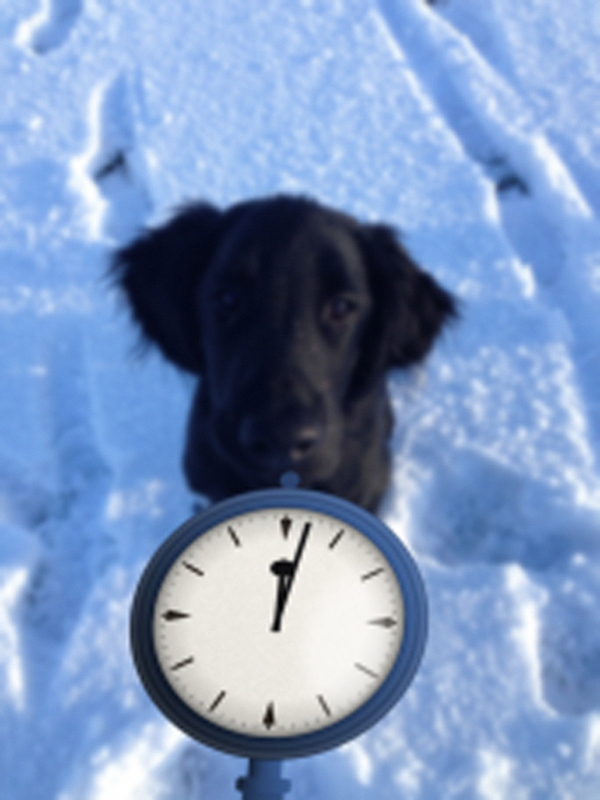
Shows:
{"hour": 12, "minute": 2}
